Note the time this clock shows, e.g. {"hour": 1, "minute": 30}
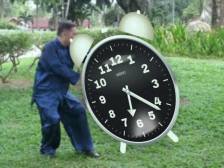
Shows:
{"hour": 6, "minute": 22}
